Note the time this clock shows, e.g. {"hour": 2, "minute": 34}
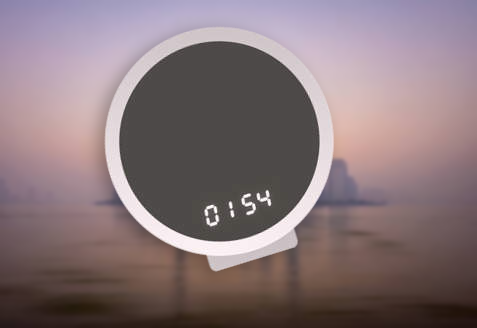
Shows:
{"hour": 1, "minute": 54}
